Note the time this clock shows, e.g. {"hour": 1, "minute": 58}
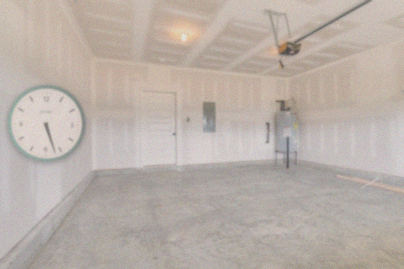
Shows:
{"hour": 5, "minute": 27}
